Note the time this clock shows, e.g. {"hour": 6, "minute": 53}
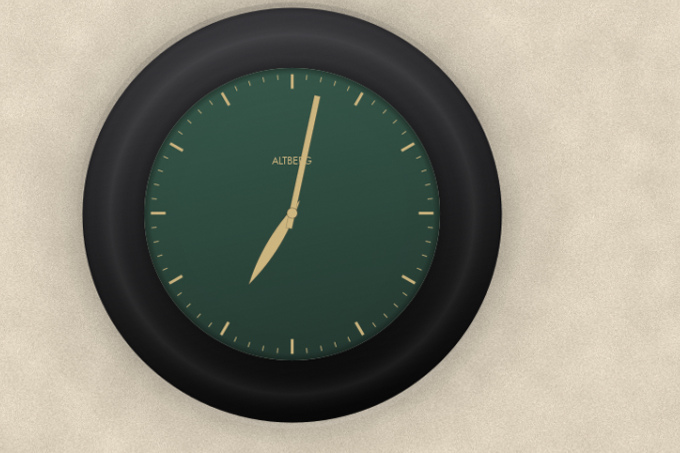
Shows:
{"hour": 7, "minute": 2}
